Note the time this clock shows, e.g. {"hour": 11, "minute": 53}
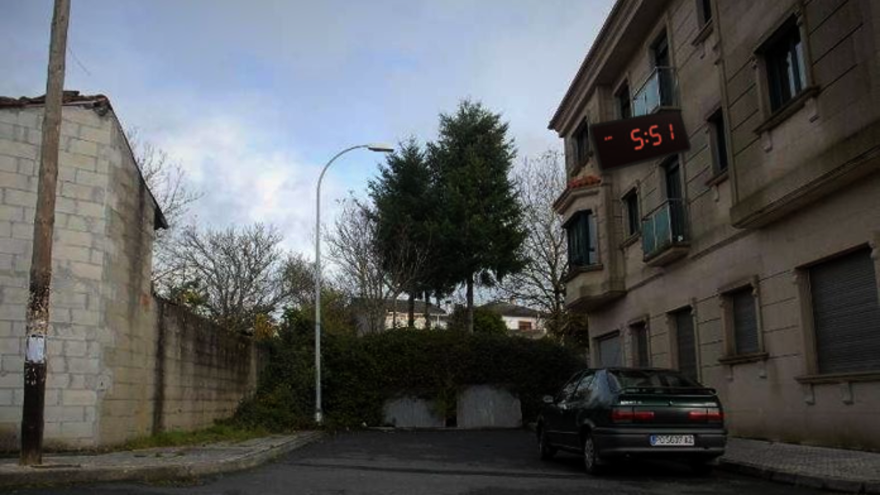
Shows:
{"hour": 5, "minute": 51}
